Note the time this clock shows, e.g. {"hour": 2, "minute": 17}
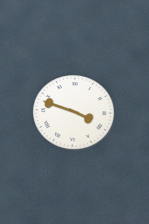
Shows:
{"hour": 3, "minute": 48}
